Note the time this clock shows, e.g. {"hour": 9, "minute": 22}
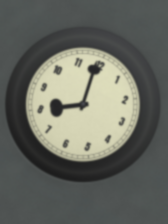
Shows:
{"hour": 7, "minute": 59}
